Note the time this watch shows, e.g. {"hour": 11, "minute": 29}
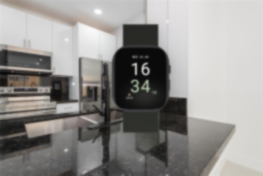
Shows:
{"hour": 16, "minute": 34}
